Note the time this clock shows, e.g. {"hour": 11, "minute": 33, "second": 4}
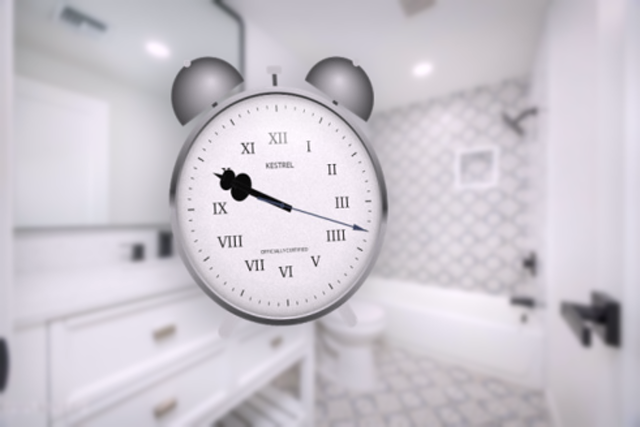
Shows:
{"hour": 9, "minute": 49, "second": 18}
